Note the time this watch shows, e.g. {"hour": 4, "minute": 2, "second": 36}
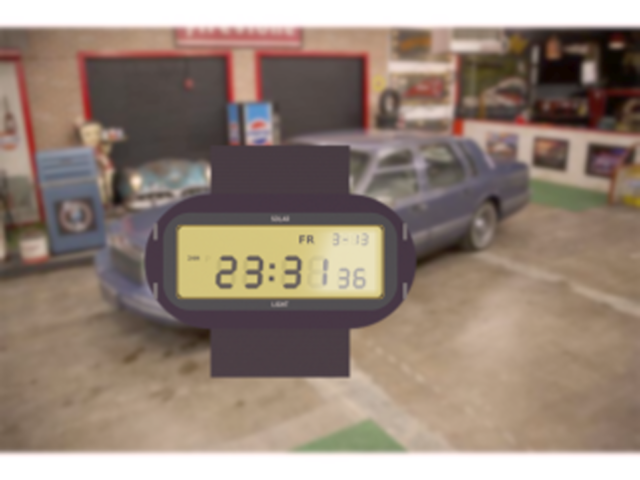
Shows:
{"hour": 23, "minute": 31, "second": 36}
